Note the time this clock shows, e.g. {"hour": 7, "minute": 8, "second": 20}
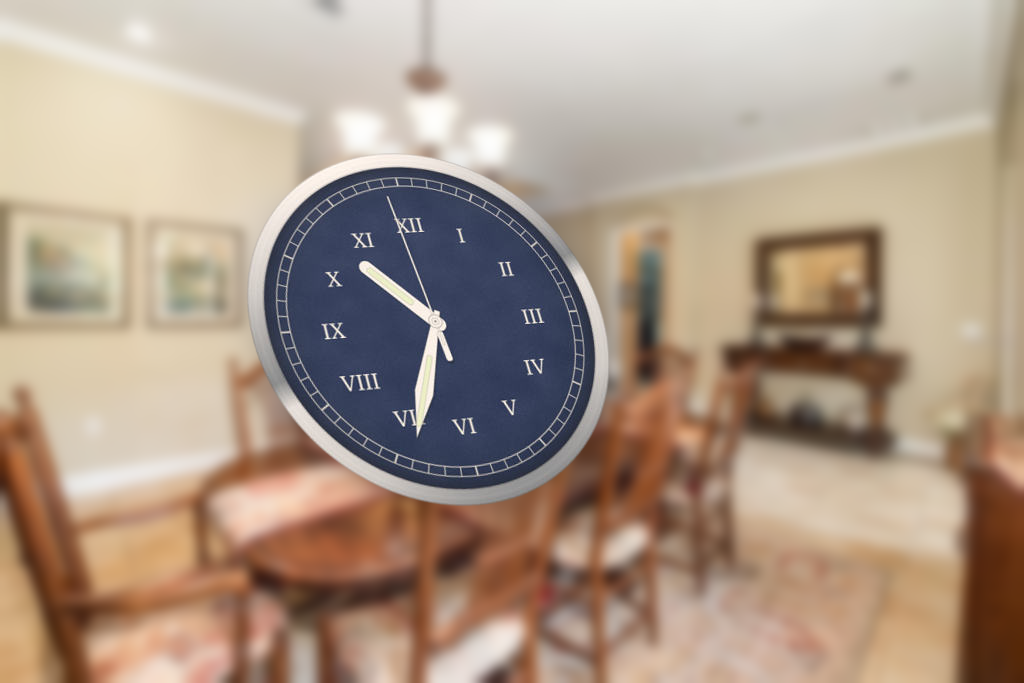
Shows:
{"hour": 10, "minute": 33, "second": 59}
